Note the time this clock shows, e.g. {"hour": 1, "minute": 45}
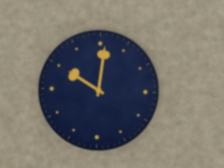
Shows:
{"hour": 10, "minute": 1}
